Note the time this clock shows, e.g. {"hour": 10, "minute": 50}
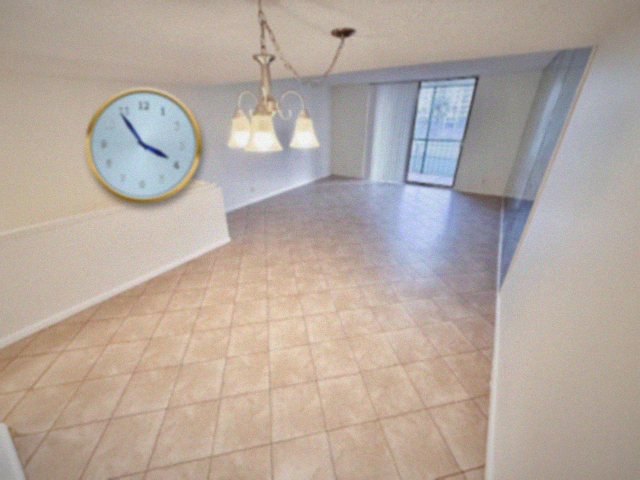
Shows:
{"hour": 3, "minute": 54}
